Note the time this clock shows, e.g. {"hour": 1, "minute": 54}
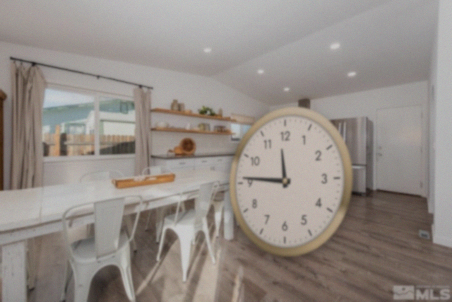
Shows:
{"hour": 11, "minute": 46}
